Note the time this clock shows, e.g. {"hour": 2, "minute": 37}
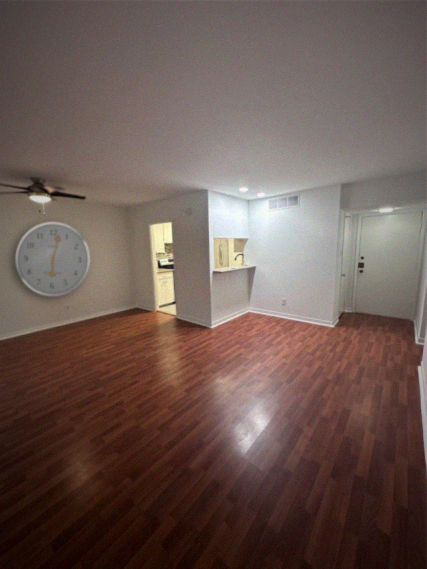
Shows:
{"hour": 6, "minute": 2}
